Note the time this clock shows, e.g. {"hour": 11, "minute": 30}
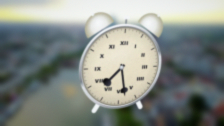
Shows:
{"hour": 7, "minute": 28}
